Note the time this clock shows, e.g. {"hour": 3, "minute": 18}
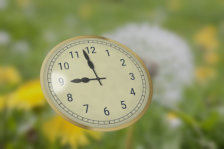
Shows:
{"hour": 8, "minute": 58}
